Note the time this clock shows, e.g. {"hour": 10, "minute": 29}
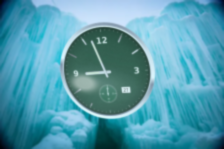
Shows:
{"hour": 8, "minute": 57}
